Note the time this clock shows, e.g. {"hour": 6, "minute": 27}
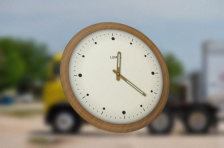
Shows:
{"hour": 12, "minute": 22}
